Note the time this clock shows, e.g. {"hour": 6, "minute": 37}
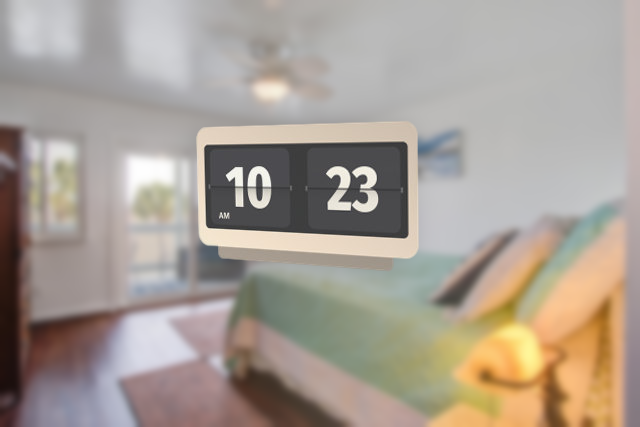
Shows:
{"hour": 10, "minute": 23}
